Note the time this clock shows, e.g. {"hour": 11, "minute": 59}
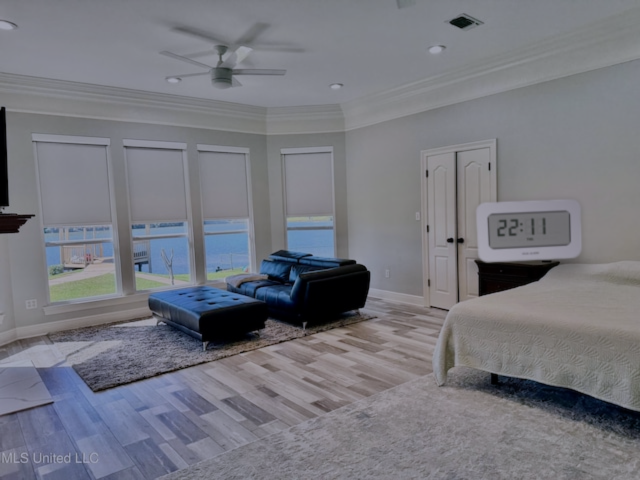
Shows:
{"hour": 22, "minute": 11}
